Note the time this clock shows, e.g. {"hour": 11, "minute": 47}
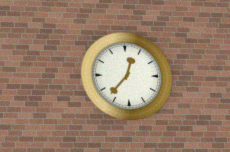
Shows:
{"hour": 12, "minute": 37}
